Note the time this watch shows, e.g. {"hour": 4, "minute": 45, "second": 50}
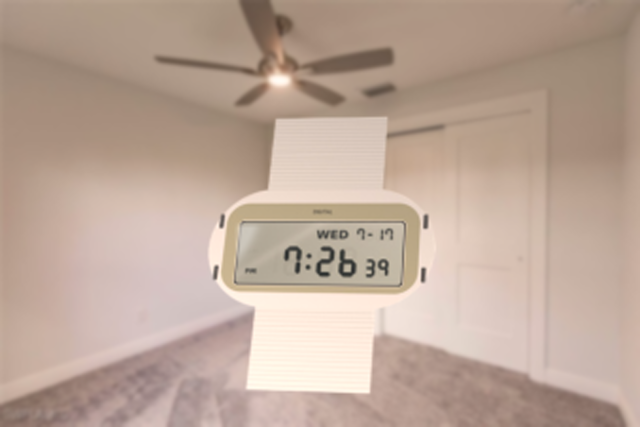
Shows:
{"hour": 7, "minute": 26, "second": 39}
